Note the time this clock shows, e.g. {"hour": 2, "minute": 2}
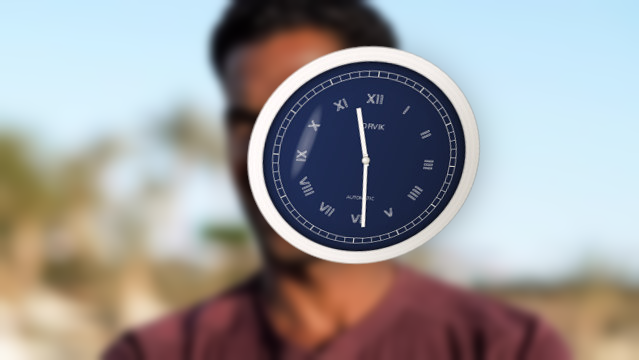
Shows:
{"hour": 11, "minute": 29}
